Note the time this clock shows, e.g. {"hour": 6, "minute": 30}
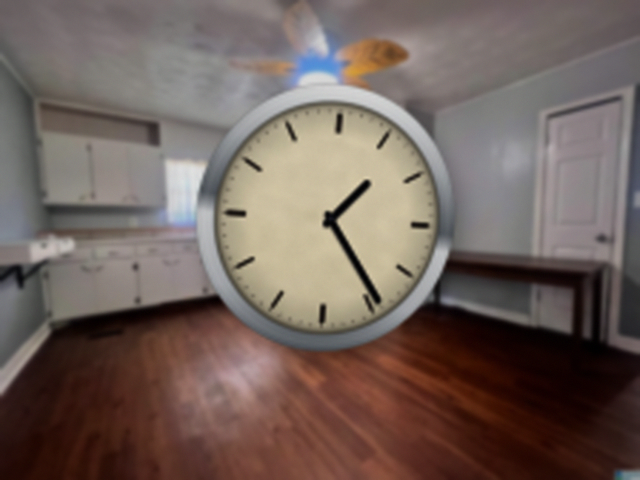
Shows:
{"hour": 1, "minute": 24}
